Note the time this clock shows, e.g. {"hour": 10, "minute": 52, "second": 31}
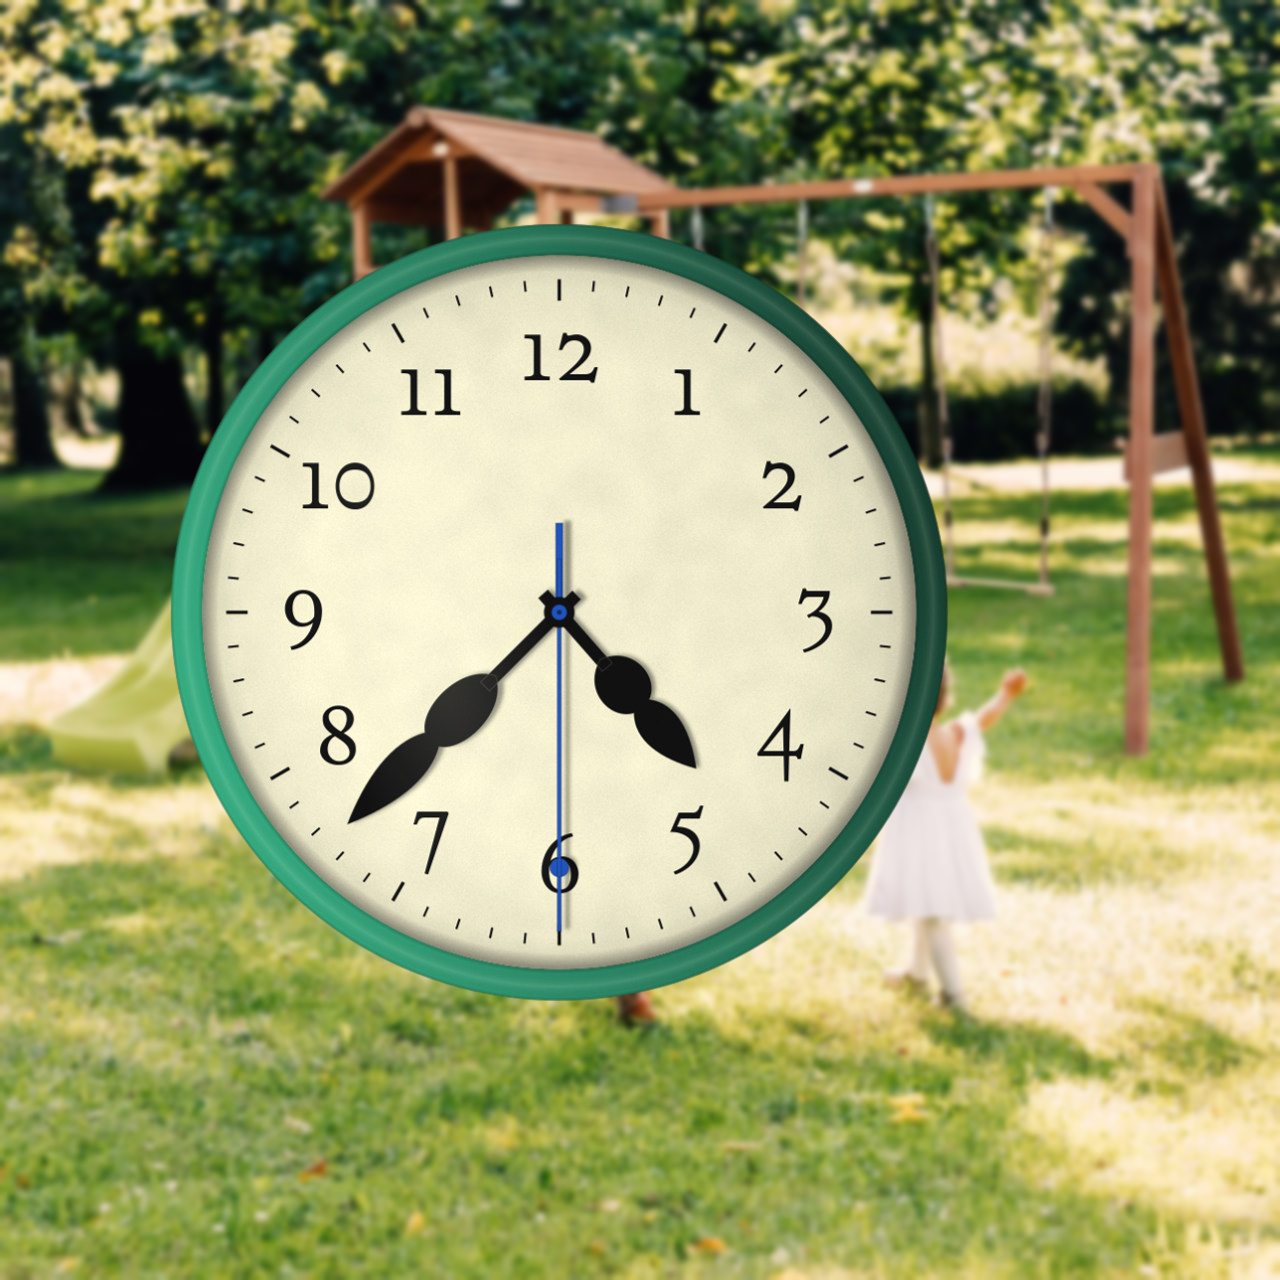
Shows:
{"hour": 4, "minute": 37, "second": 30}
